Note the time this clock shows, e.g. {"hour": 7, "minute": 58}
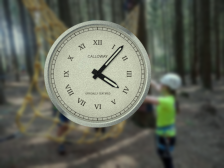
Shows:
{"hour": 4, "minute": 7}
